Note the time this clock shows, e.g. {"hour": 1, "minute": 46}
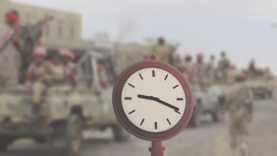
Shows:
{"hour": 9, "minute": 19}
